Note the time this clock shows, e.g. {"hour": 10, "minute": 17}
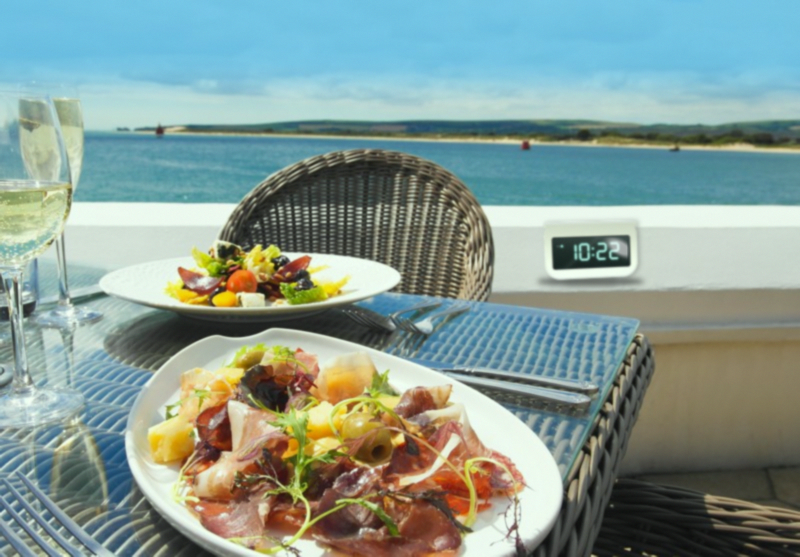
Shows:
{"hour": 10, "minute": 22}
